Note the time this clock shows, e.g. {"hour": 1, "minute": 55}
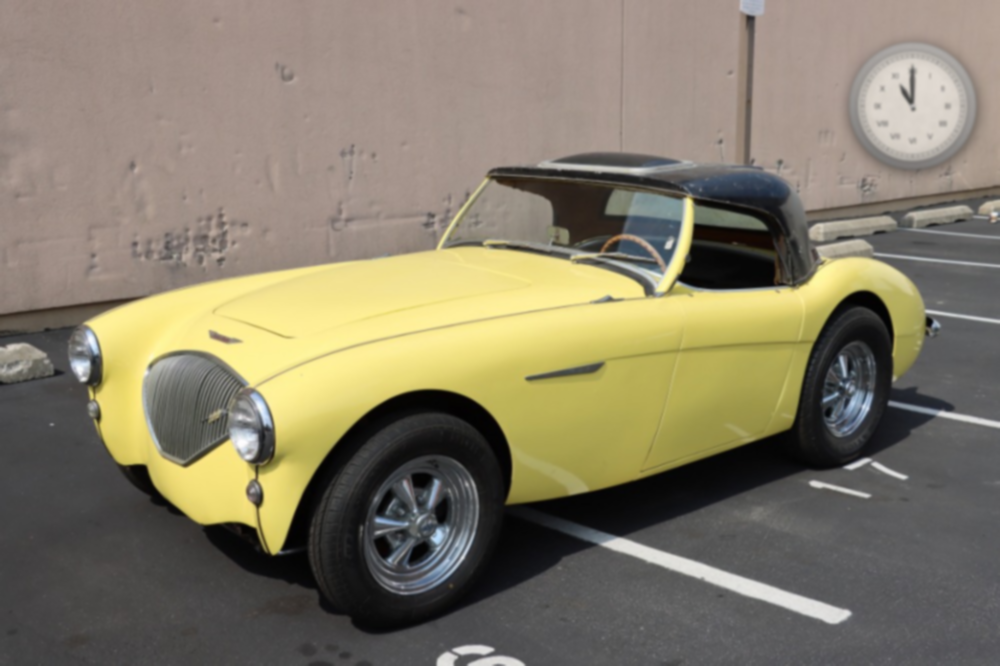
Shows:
{"hour": 11, "minute": 0}
